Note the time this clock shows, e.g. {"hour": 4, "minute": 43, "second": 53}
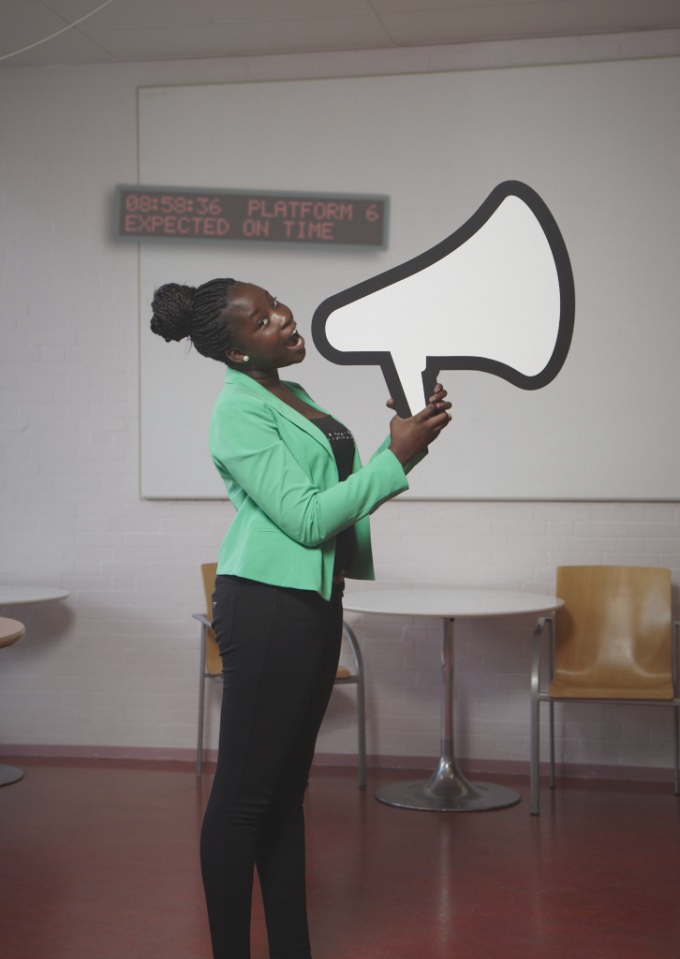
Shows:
{"hour": 8, "minute": 58, "second": 36}
